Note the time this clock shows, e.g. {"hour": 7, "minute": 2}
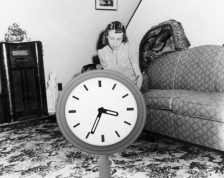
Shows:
{"hour": 3, "minute": 34}
